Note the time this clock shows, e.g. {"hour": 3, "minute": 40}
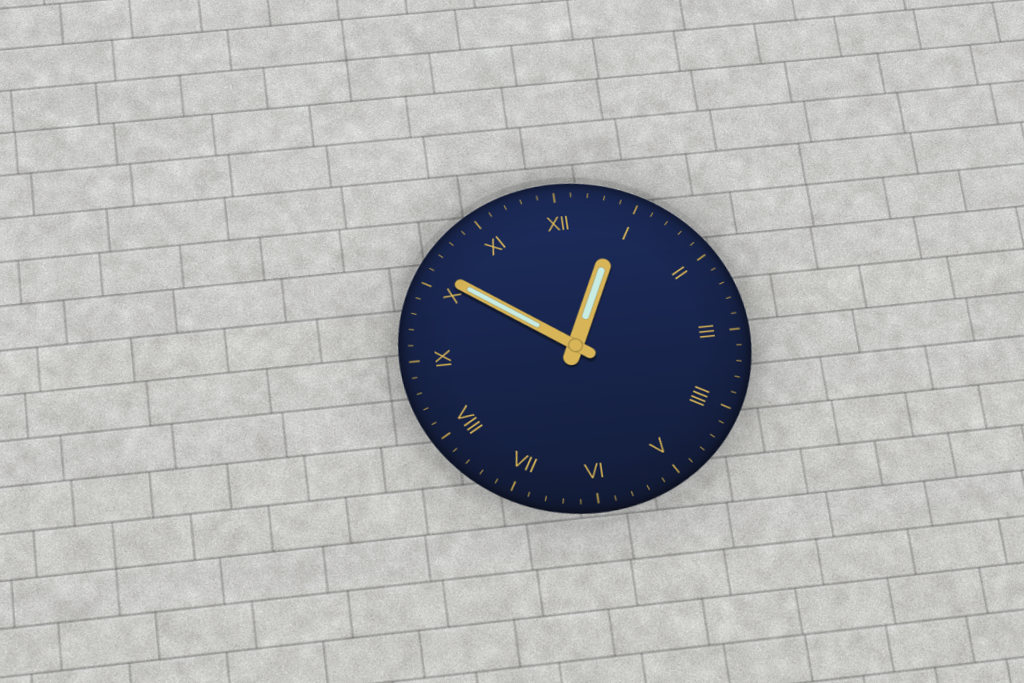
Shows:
{"hour": 12, "minute": 51}
